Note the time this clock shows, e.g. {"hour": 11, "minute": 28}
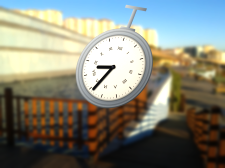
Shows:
{"hour": 8, "minute": 34}
